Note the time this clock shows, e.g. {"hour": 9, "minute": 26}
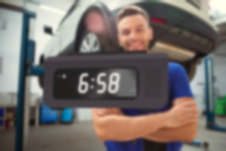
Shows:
{"hour": 6, "minute": 58}
